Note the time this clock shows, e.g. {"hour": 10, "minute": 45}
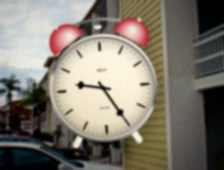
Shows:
{"hour": 9, "minute": 25}
